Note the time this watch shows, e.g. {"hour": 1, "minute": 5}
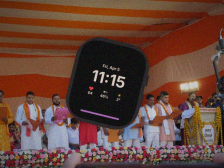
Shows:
{"hour": 11, "minute": 15}
